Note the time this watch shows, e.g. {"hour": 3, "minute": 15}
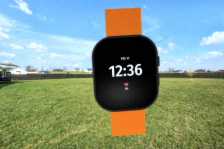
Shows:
{"hour": 12, "minute": 36}
